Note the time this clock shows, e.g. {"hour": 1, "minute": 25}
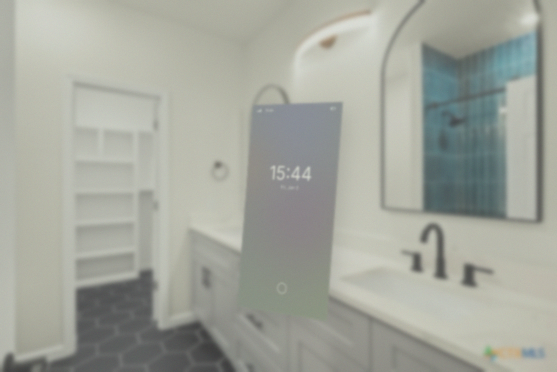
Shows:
{"hour": 15, "minute": 44}
